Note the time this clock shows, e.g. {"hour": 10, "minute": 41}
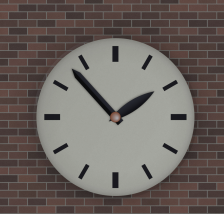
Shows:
{"hour": 1, "minute": 53}
